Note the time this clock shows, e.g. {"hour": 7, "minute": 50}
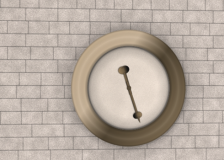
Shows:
{"hour": 11, "minute": 27}
